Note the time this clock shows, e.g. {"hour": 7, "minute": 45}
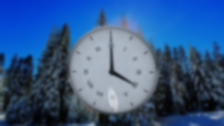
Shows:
{"hour": 4, "minute": 0}
